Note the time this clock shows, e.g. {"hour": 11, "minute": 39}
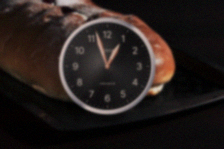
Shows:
{"hour": 12, "minute": 57}
